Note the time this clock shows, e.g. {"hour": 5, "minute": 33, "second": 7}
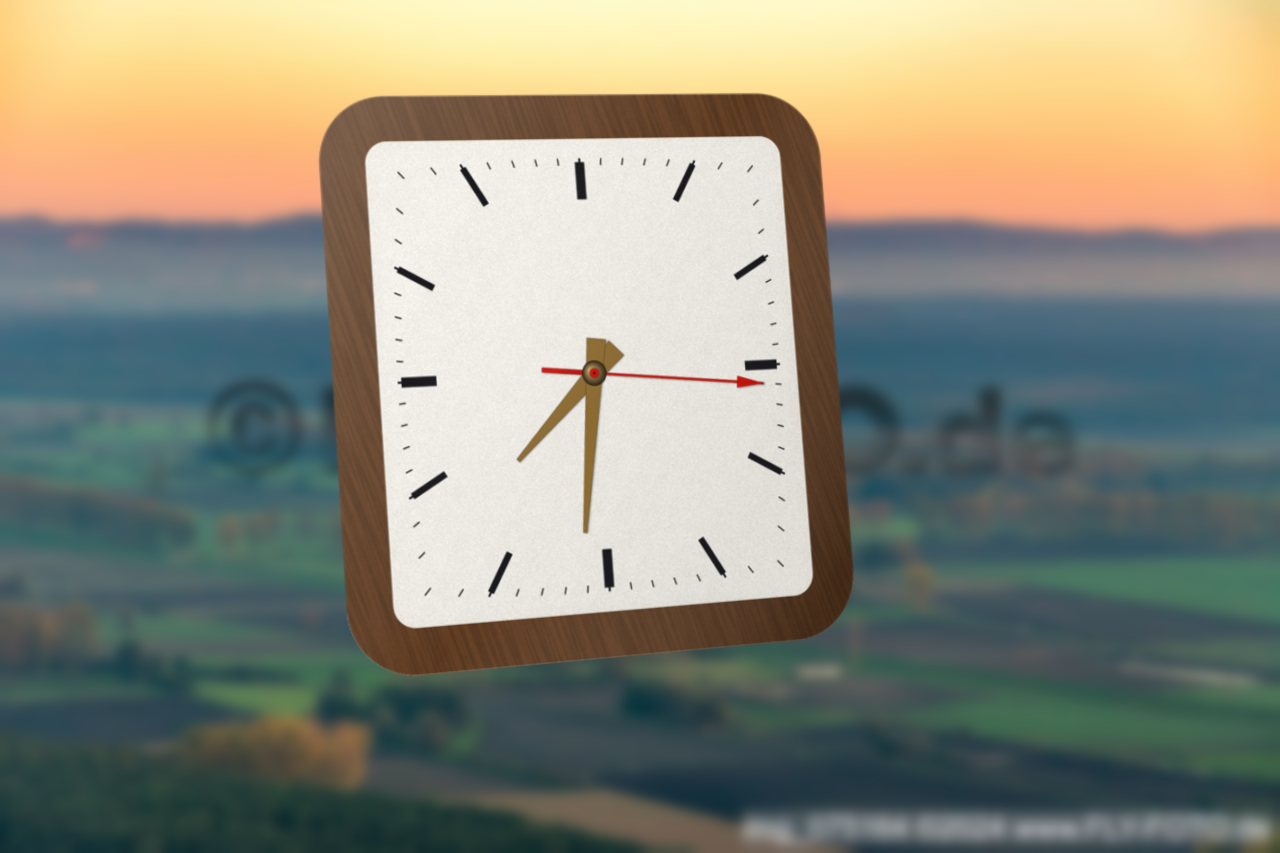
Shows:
{"hour": 7, "minute": 31, "second": 16}
